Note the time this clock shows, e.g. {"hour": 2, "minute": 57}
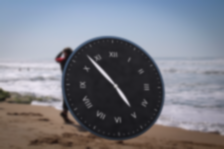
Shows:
{"hour": 4, "minute": 53}
